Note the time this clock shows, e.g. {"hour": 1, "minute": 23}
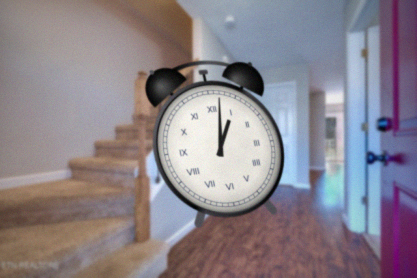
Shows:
{"hour": 1, "minute": 2}
